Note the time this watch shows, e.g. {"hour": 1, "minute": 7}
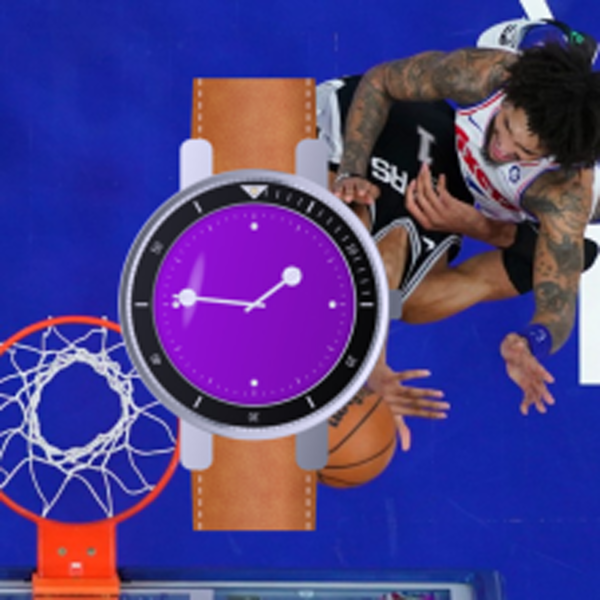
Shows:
{"hour": 1, "minute": 46}
